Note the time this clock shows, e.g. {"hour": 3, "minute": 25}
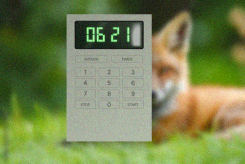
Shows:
{"hour": 6, "minute": 21}
